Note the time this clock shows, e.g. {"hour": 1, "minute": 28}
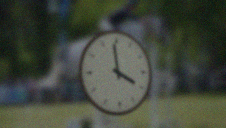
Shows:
{"hour": 3, "minute": 59}
